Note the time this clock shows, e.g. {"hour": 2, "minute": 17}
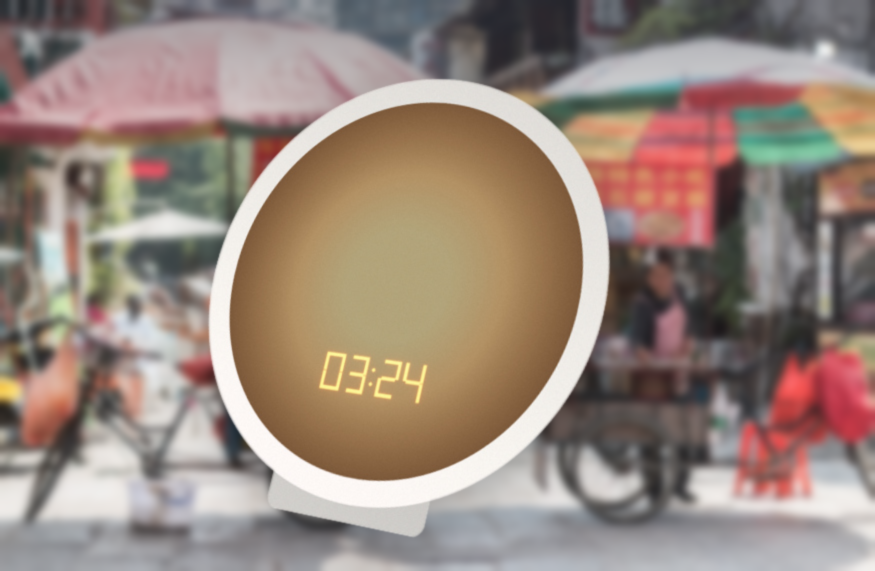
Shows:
{"hour": 3, "minute": 24}
